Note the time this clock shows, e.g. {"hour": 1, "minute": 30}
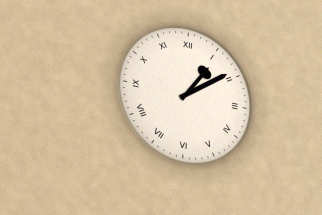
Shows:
{"hour": 1, "minute": 9}
